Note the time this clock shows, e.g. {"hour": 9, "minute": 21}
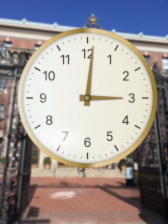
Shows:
{"hour": 3, "minute": 1}
